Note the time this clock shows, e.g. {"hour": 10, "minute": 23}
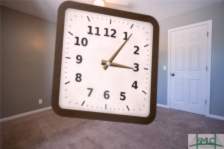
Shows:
{"hour": 3, "minute": 6}
